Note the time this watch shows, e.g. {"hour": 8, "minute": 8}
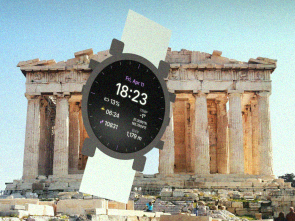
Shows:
{"hour": 18, "minute": 23}
